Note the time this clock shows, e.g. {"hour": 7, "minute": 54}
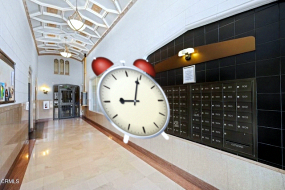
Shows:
{"hour": 9, "minute": 4}
